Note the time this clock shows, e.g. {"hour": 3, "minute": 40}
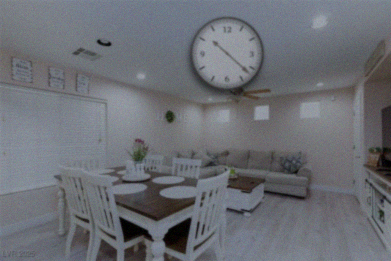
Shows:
{"hour": 10, "minute": 22}
